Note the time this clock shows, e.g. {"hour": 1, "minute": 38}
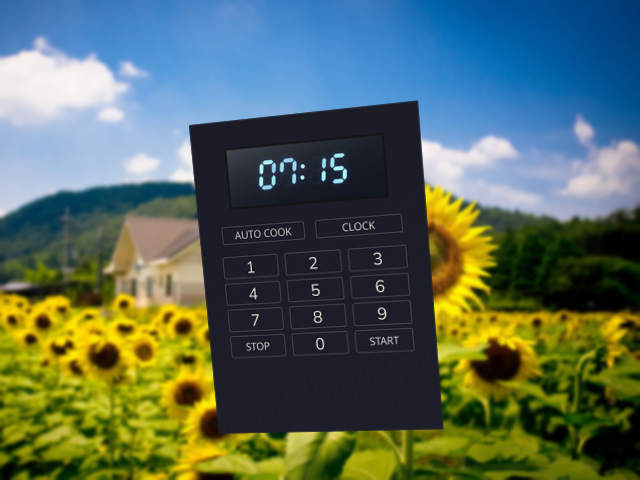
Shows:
{"hour": 7, "minute": 15}
